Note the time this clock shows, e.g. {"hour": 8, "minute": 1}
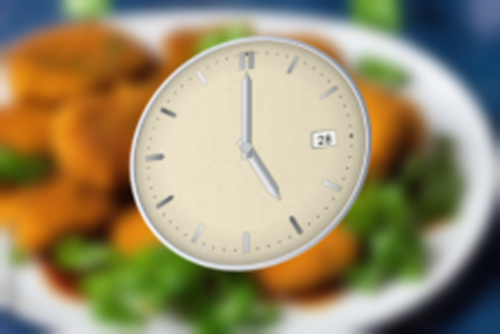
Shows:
{"hour": 5, "minute": 0}
